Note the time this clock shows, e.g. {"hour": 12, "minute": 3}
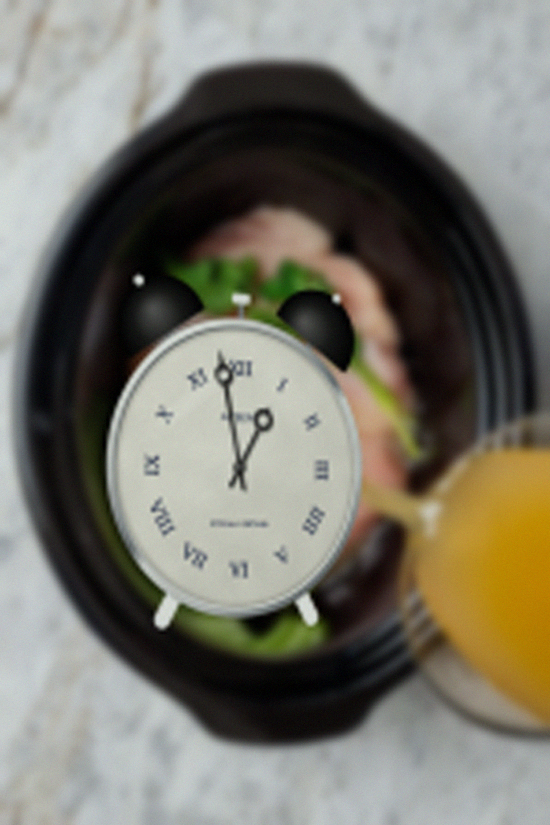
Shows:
{"hour": 12, "minute": 58}
